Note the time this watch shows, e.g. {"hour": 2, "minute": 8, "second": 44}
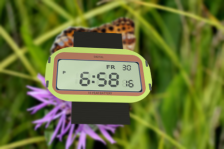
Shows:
{"hour": 6, "minute": 58, "second": 16}
